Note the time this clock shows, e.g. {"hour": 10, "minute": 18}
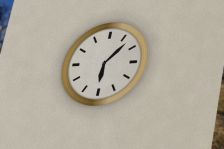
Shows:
{"hour": 6, "minute": 7}
